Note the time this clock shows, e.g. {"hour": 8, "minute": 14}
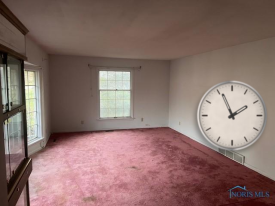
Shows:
{"hour": 1, "minute": 56}
